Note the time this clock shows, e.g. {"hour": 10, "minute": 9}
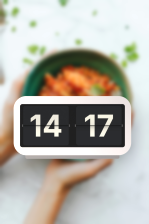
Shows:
{"hour": 14, "minute": 17}
